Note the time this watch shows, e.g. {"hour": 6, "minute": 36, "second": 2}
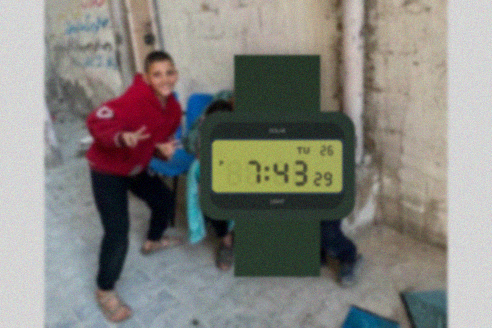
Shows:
{"hour": 7, "minute": 43, "second": 29}
